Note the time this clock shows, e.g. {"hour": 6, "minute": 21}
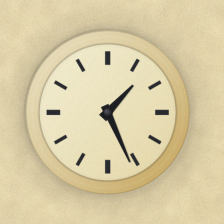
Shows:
{"hour": 1, "minute": 26}
